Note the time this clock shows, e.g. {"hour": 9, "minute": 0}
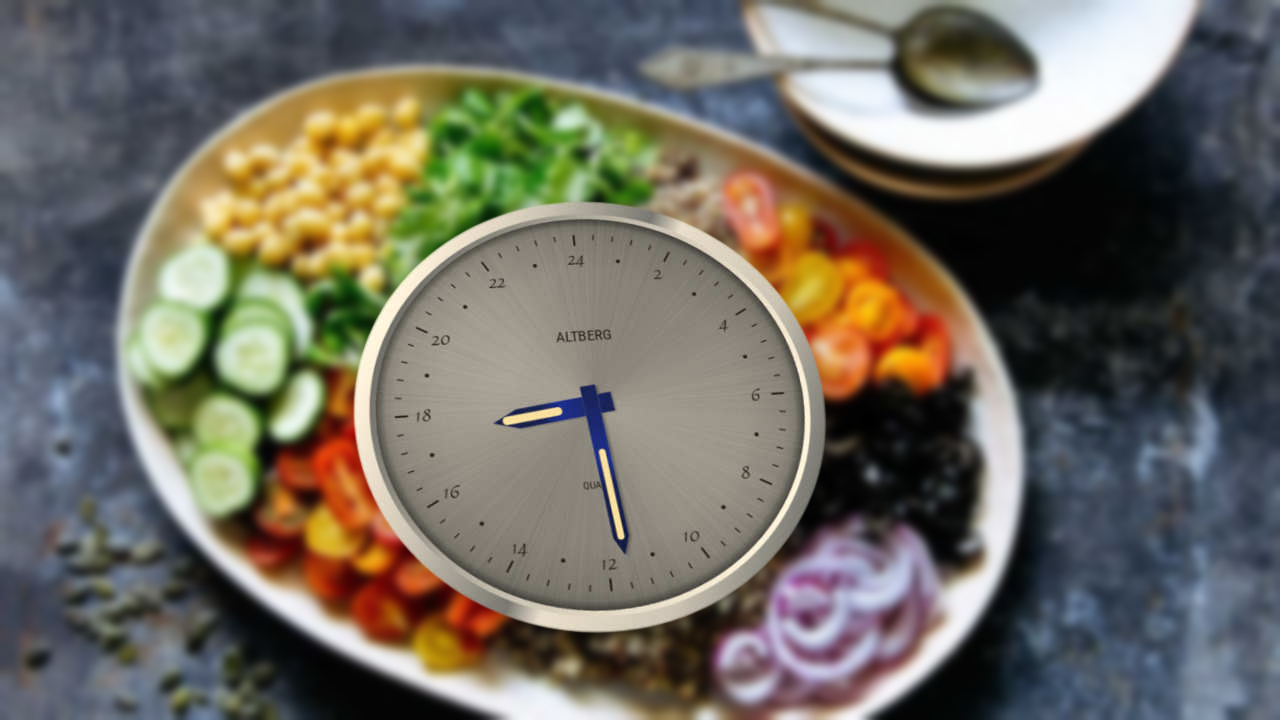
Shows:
{"hour": 17, "minute": 29}
